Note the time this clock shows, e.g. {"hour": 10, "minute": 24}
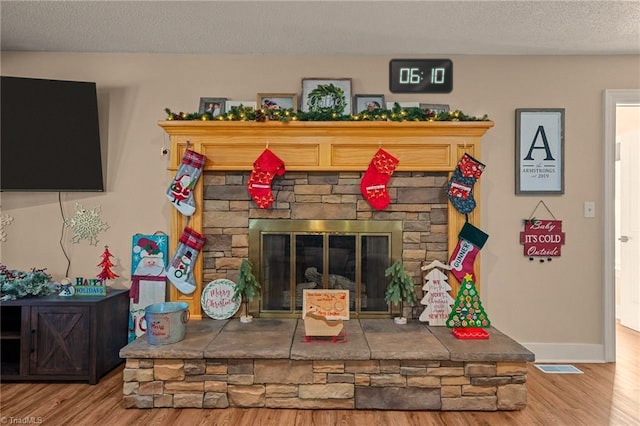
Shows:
{"hour": 6, "minute": 10}
